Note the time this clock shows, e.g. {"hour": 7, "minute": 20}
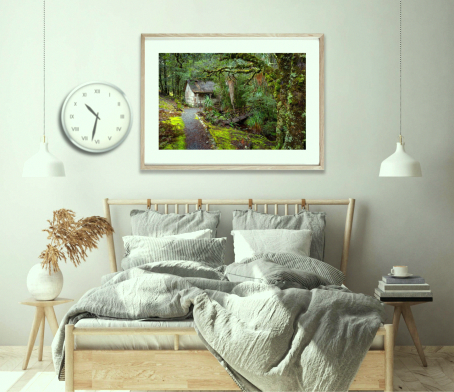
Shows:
{"hour": 10, "minute": 32}
